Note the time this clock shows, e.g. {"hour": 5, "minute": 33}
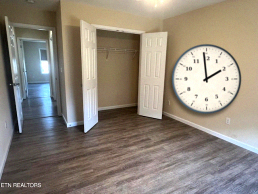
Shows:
{"hour": 1, "minute": 59}
